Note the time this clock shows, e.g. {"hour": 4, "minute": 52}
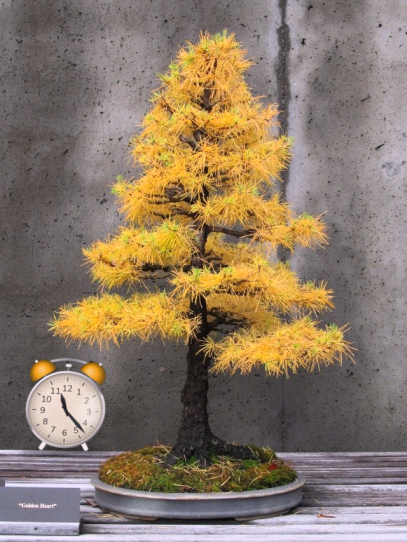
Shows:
{"hour": 11, "minute": 23}
